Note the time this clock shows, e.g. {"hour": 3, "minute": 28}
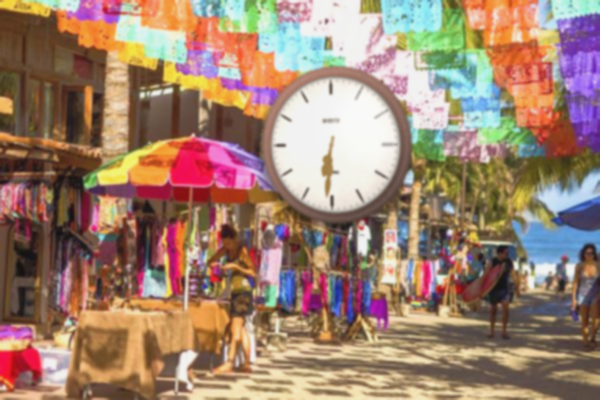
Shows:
{"hour": 6, "minute": 31}
